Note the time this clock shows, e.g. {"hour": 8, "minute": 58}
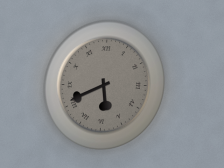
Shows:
{"hour": 5, "minute": 41}
